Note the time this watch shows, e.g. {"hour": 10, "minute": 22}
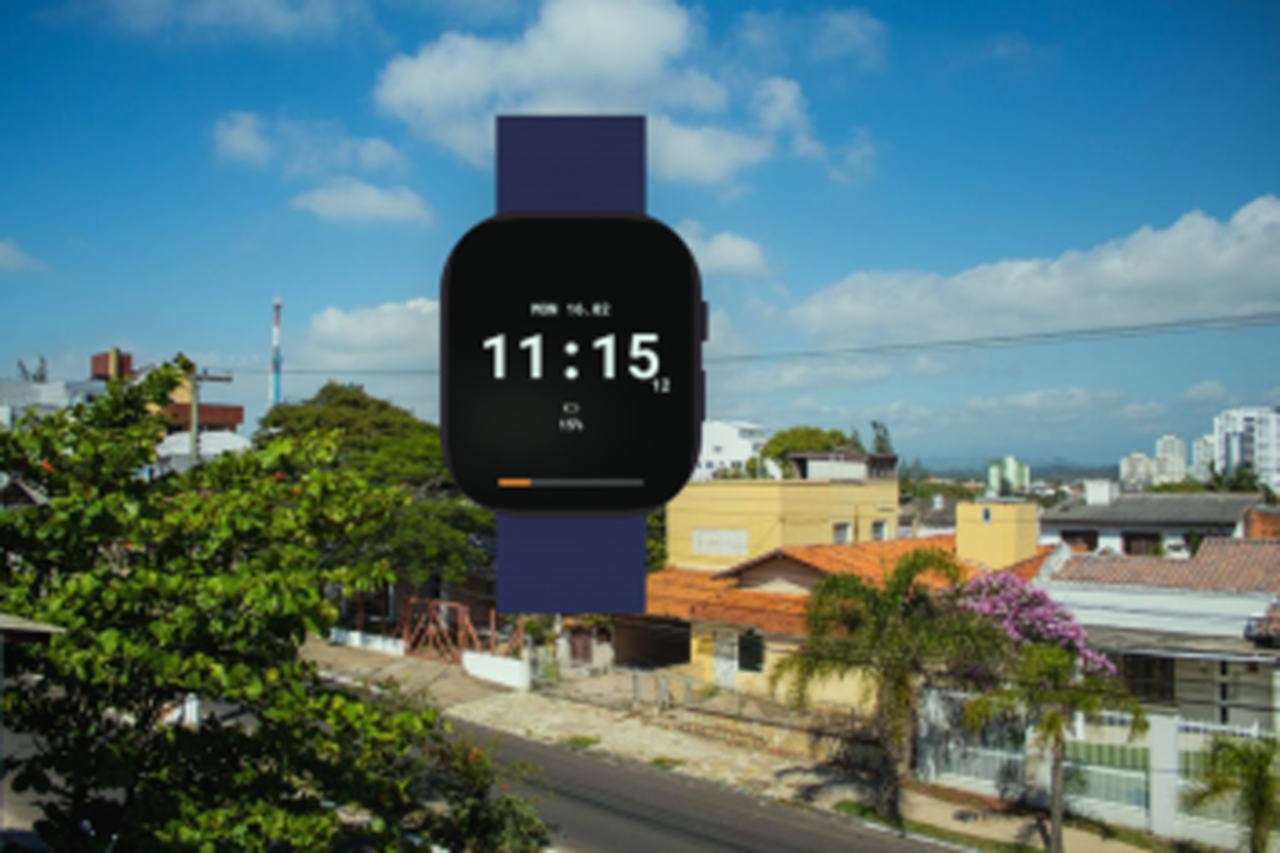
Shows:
{"hour": 11, "minute": 15}
